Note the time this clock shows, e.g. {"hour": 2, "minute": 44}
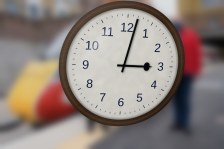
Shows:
{"hour": 3, "minute": 2}
